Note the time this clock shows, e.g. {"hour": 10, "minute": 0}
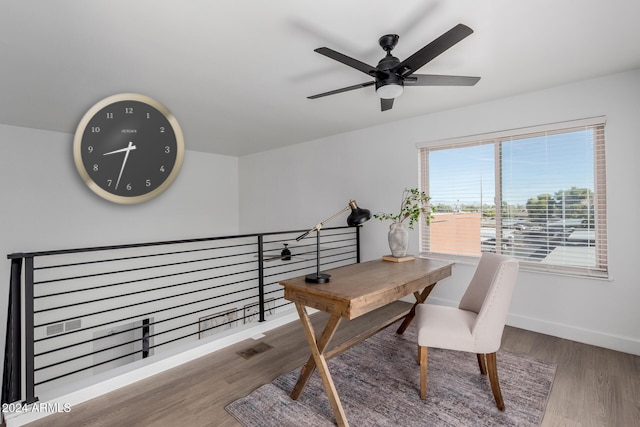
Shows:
{"hour": 8, "minute": 33}
